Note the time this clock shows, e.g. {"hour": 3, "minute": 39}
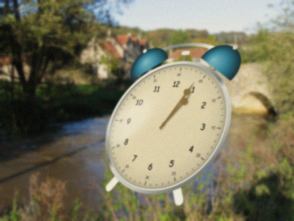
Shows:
{"hour": 1, "minute": 4}
